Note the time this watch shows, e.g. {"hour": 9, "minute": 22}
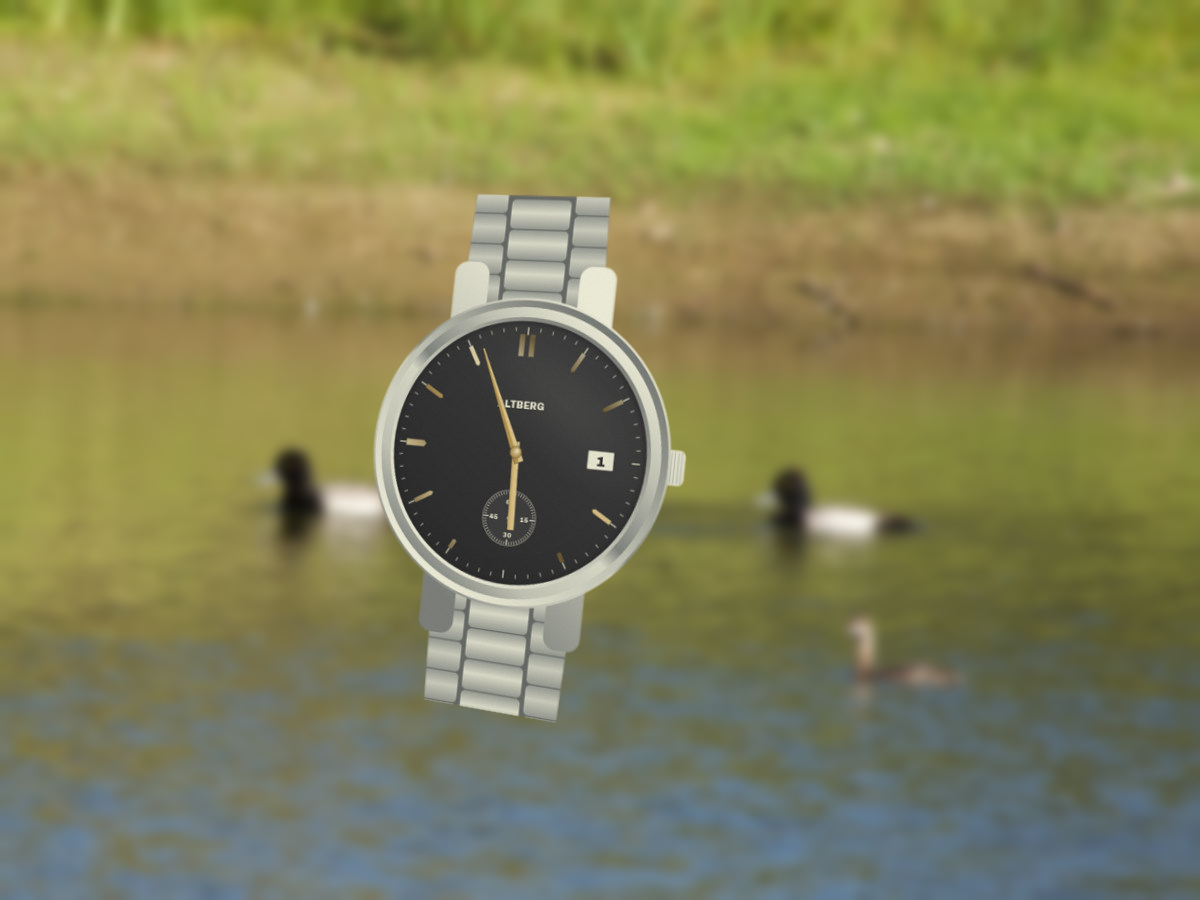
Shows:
{"hour": 5, "minute": 56}
